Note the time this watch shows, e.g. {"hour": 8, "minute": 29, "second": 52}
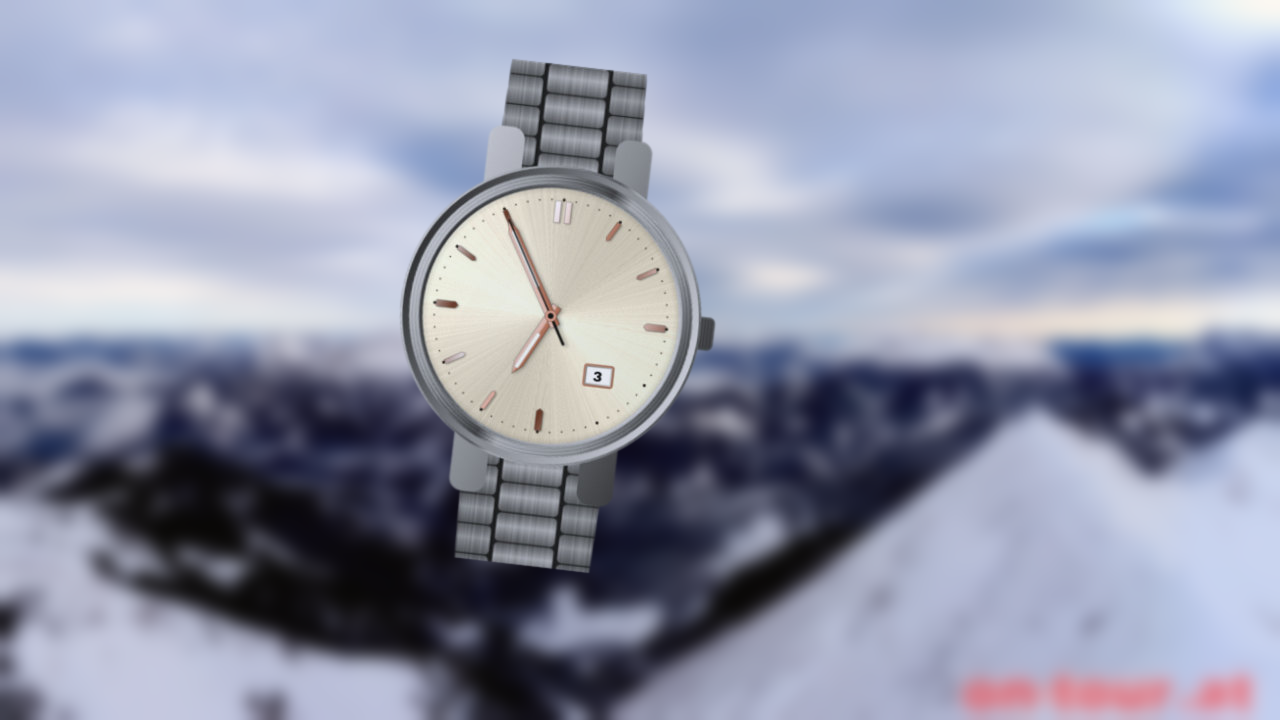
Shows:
{"hour": 6, "minute": 54, "second": 55}
